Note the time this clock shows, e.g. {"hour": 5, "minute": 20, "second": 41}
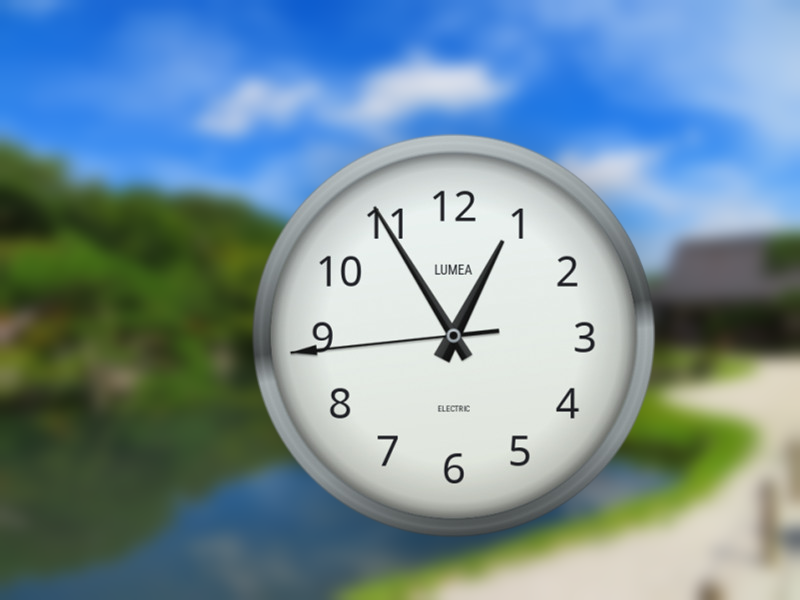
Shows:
{"hour": 12, "minute": 54, "second": 44}
